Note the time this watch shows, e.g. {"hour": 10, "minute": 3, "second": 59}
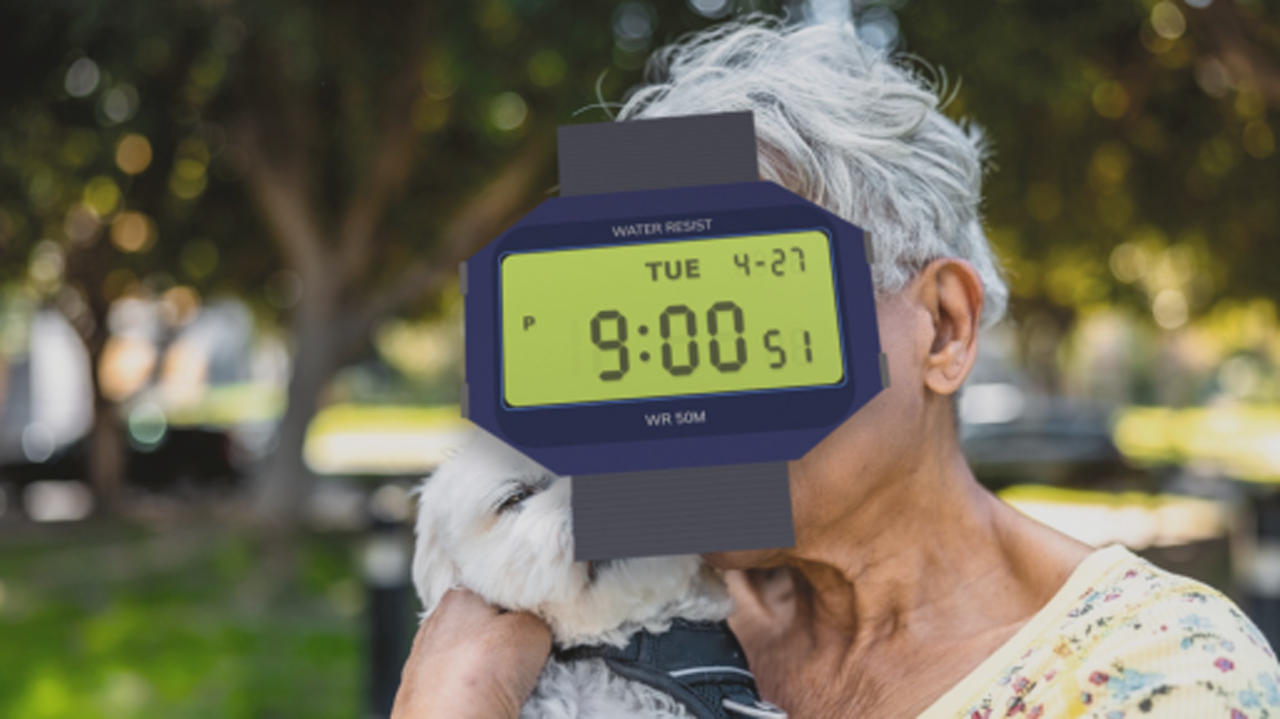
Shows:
{"hour": 9, "minute": 0, "second": 51}
